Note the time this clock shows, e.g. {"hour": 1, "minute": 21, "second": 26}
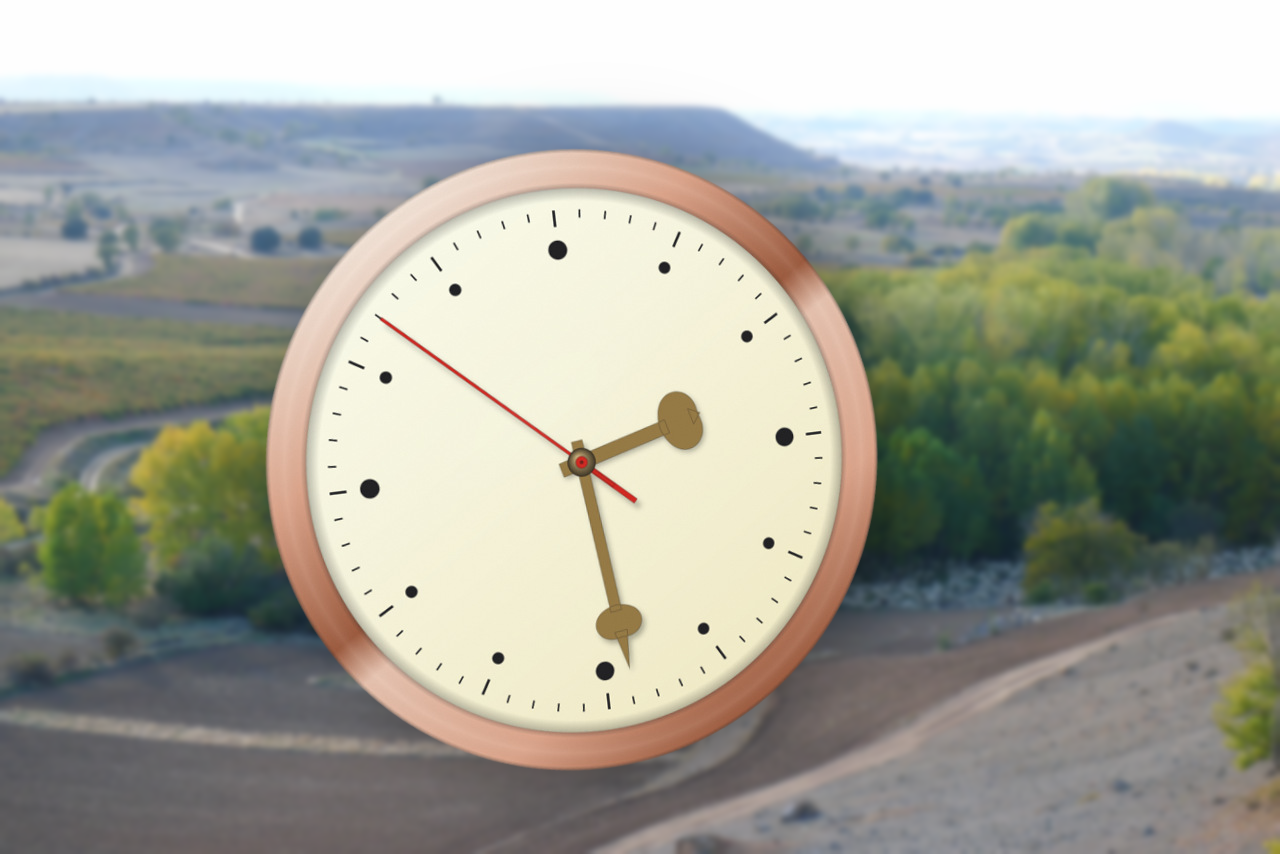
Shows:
{"hour": 2, "minute": 28, "second": 52}
